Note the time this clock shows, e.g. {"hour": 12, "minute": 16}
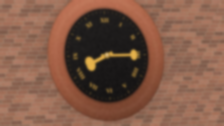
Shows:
{"hour": 8, "minute": 15}
